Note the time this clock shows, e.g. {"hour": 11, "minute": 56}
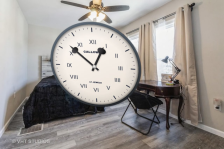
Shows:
{"hour": 12, "minute": 52}
